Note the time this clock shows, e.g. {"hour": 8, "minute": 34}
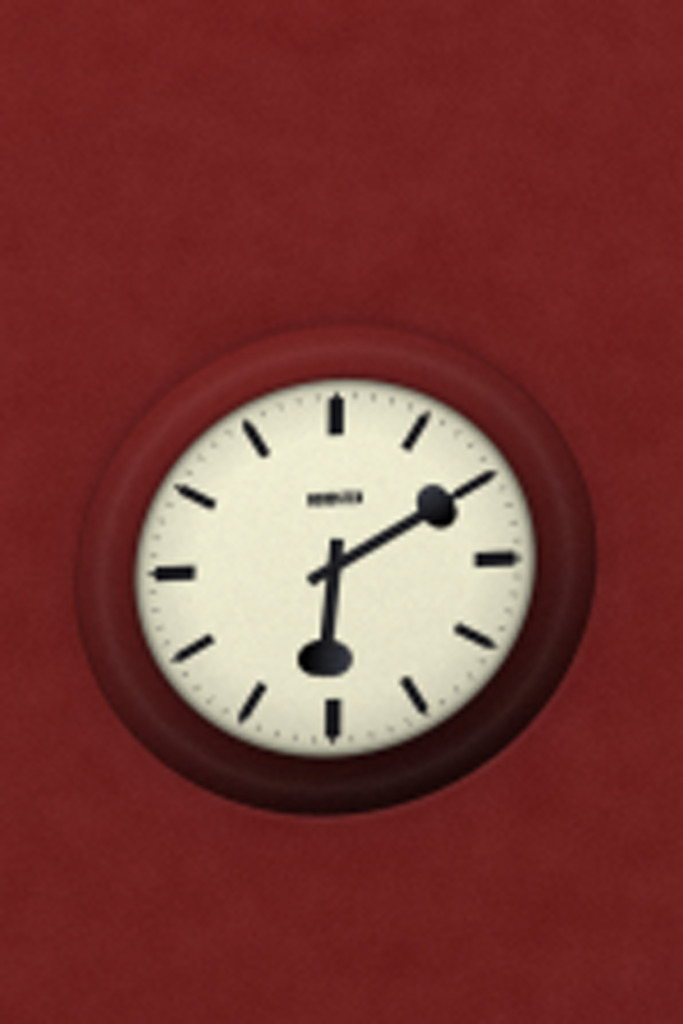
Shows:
{"hour": 6, "minute": 10}
